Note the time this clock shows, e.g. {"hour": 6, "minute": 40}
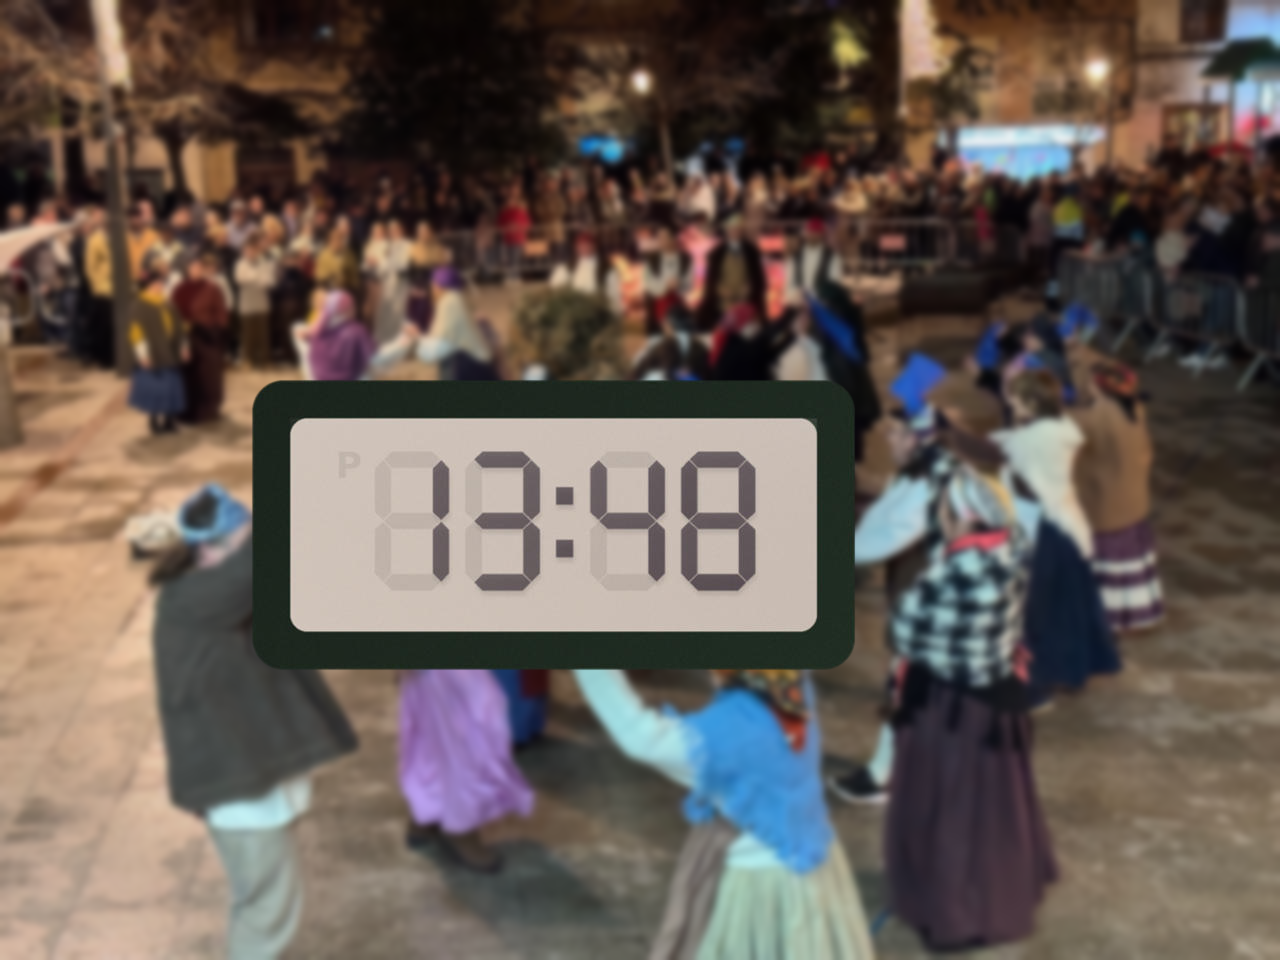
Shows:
{"hour": 13, "minute": 48}
